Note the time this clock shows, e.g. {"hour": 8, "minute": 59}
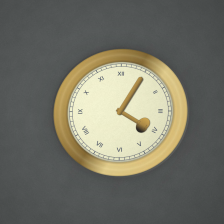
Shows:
{"hour": 4, "minute": 5}
